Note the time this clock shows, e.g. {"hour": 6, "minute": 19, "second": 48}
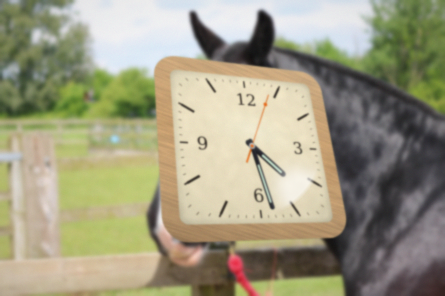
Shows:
{"hour": 4, "minute": 28, "second": 4}
